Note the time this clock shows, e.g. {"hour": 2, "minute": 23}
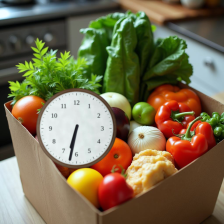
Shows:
{"hour": 6, "minute": 32}
